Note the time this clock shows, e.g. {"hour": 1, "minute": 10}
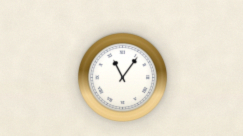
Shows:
{"hour": 11, "minute": 6}
